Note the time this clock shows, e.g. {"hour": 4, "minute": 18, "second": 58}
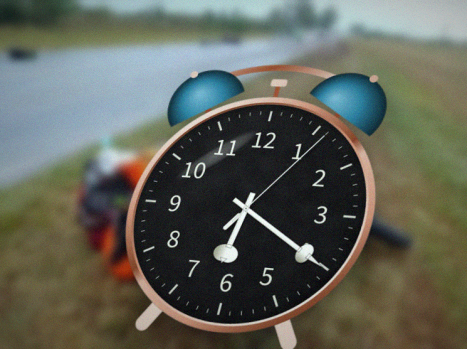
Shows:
{"hour": 6, "minute": 20, "second": 6}
